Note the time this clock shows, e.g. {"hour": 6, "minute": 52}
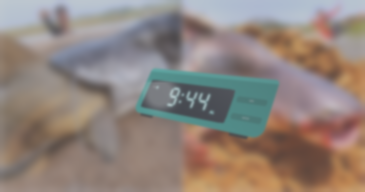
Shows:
{"hour": 9, "minute": 44}
